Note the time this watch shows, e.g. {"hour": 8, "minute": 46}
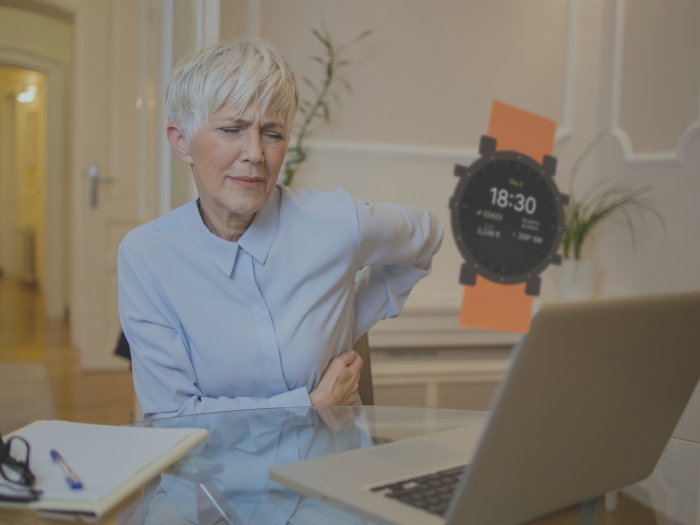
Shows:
{"hour": 18, "minute": 30}
